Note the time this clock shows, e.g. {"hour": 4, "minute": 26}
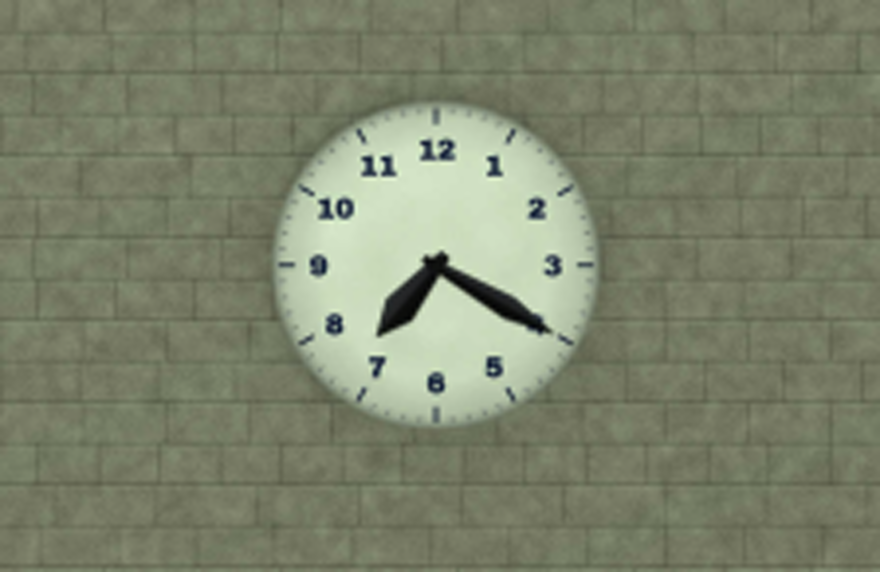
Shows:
{"hour": 7, "minute": 20}
